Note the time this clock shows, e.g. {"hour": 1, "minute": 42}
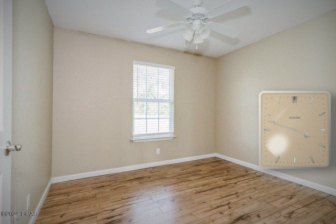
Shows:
{"hour": 3, "minute": 48}
